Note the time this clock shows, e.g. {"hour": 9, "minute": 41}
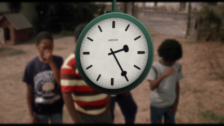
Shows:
{"hour": 2, "minute": 25}
